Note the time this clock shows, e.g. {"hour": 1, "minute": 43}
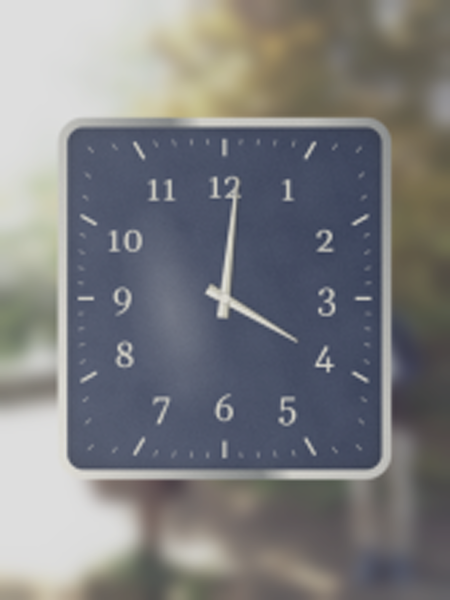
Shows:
{"hour": 4, "minute": 1}
